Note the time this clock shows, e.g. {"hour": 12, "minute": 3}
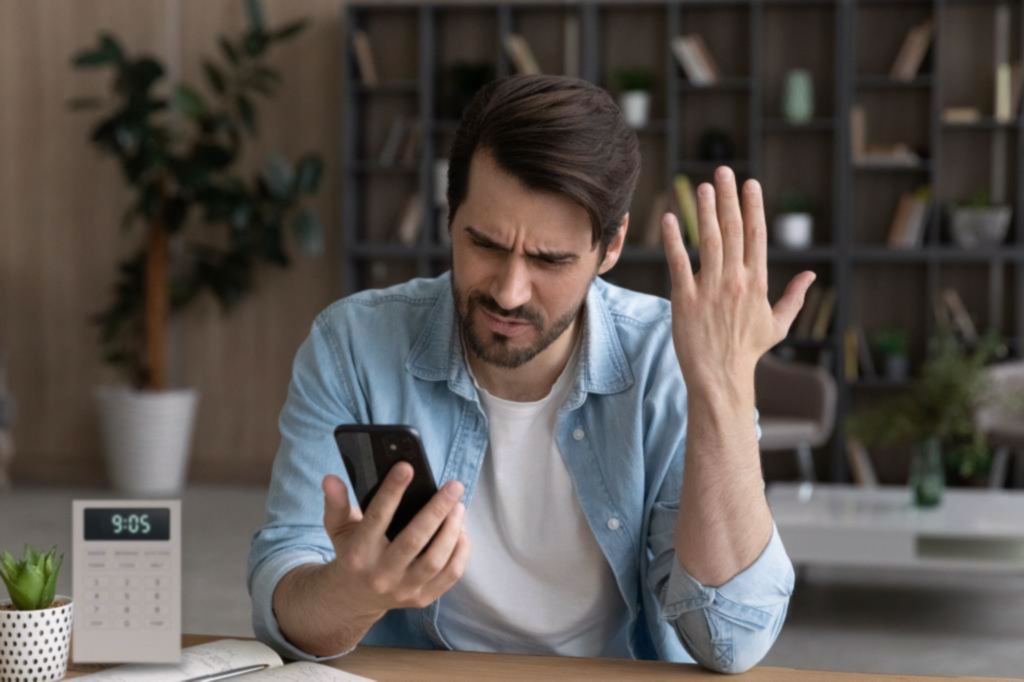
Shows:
{"hour": 9, "minute": 5}
